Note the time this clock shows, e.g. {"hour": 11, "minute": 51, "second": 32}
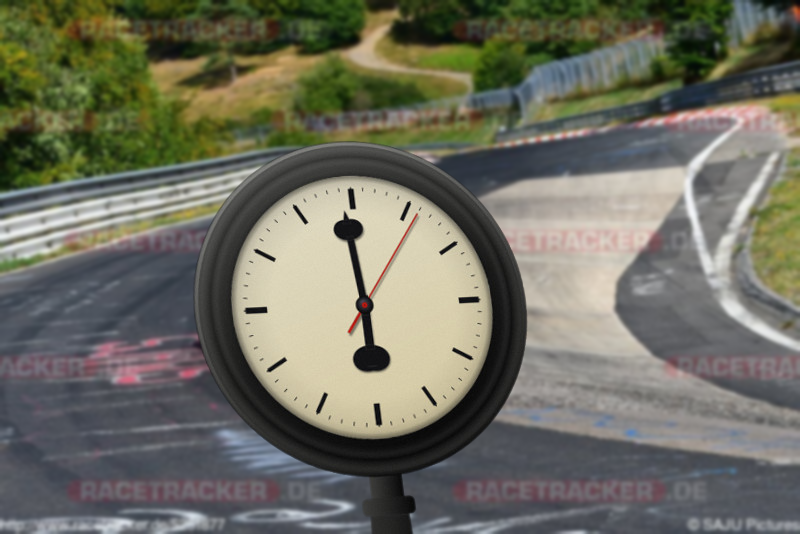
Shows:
{"hour": 5, "minute": 59, "second": 6}
